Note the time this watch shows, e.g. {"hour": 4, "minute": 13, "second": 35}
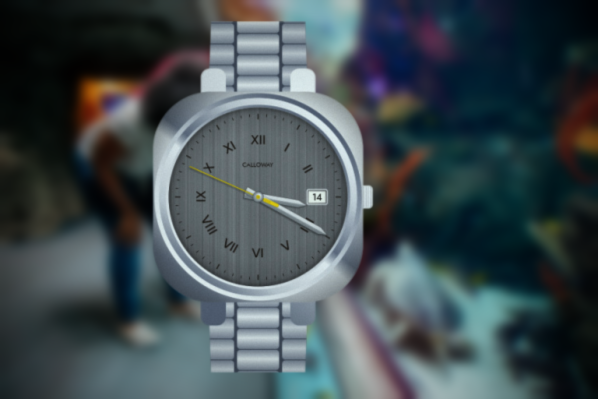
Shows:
{"hour": 3, "minute": 19, "second": 49}
